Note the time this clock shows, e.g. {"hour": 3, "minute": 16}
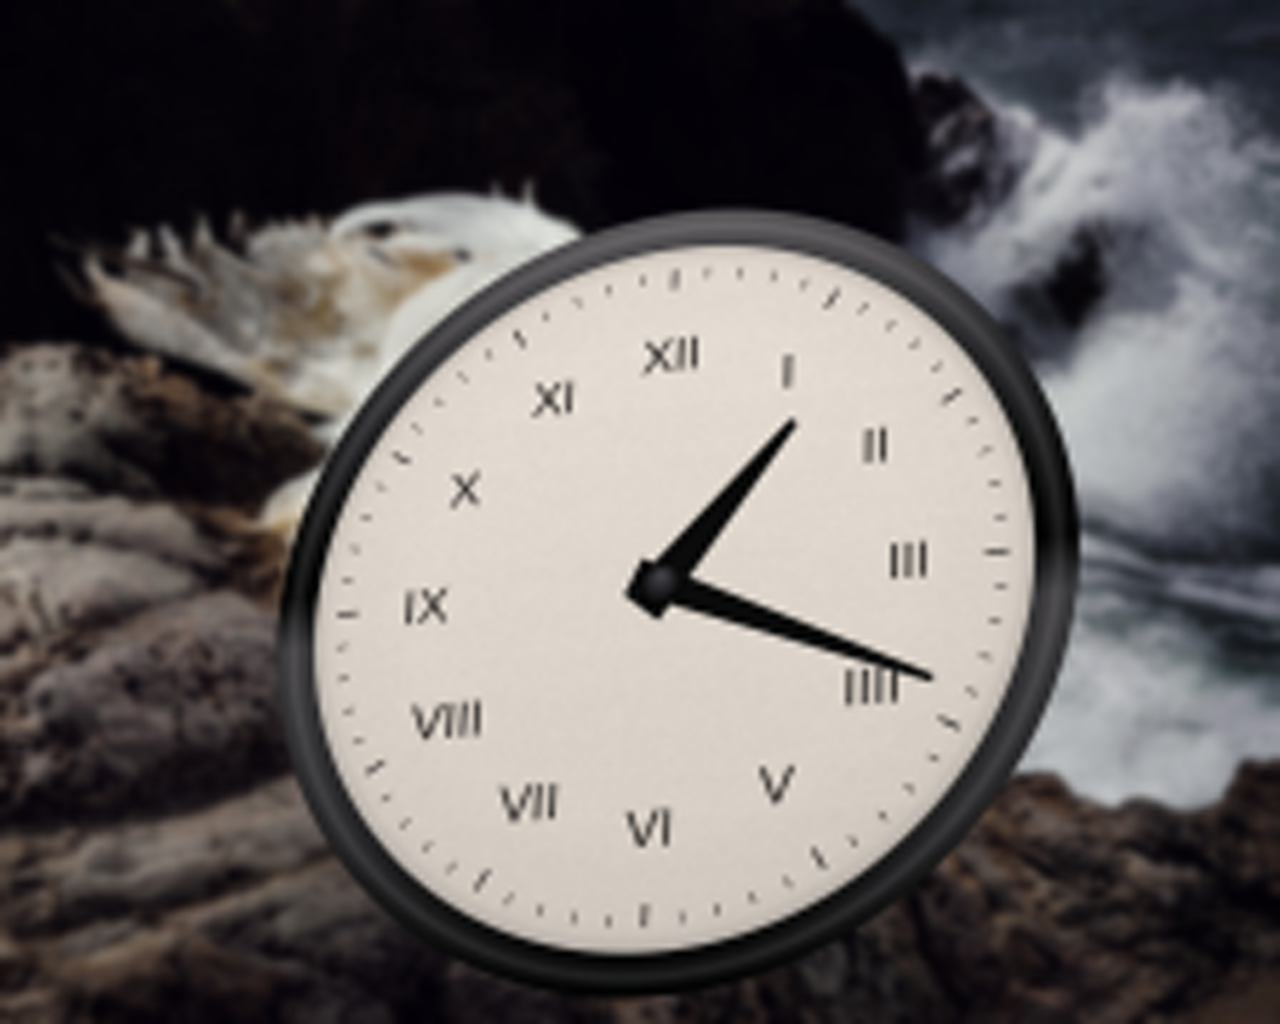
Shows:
{"hour": 1, "minute": 19}
